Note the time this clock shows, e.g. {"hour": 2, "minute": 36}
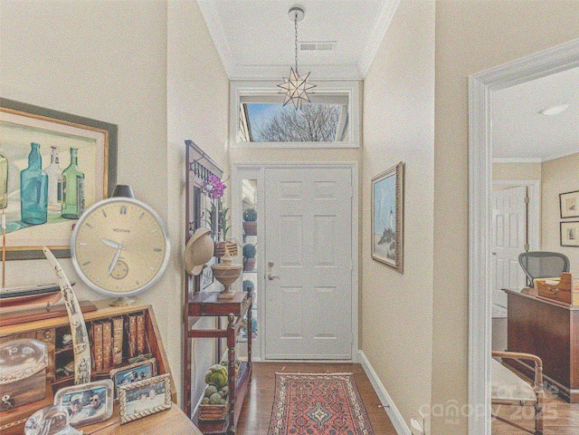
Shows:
{"hour": 9, "minute": 33}
